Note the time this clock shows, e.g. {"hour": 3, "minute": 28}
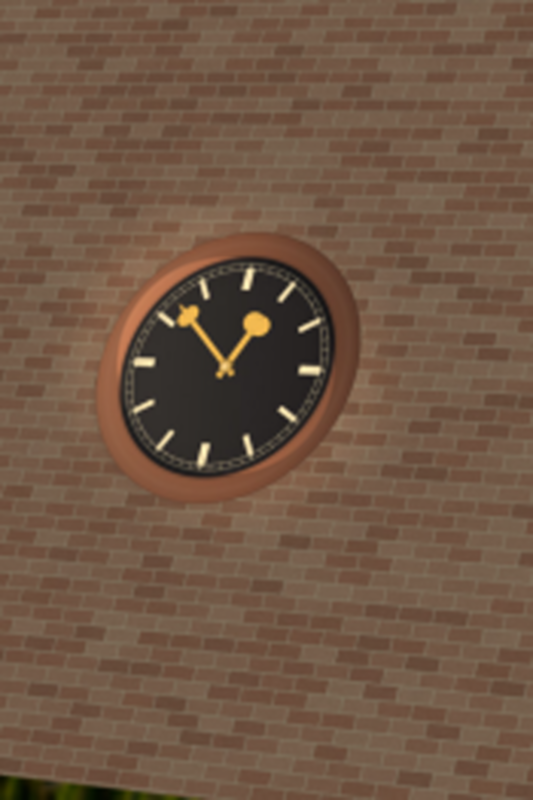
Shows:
{"hour": 12, "minute": 52}
